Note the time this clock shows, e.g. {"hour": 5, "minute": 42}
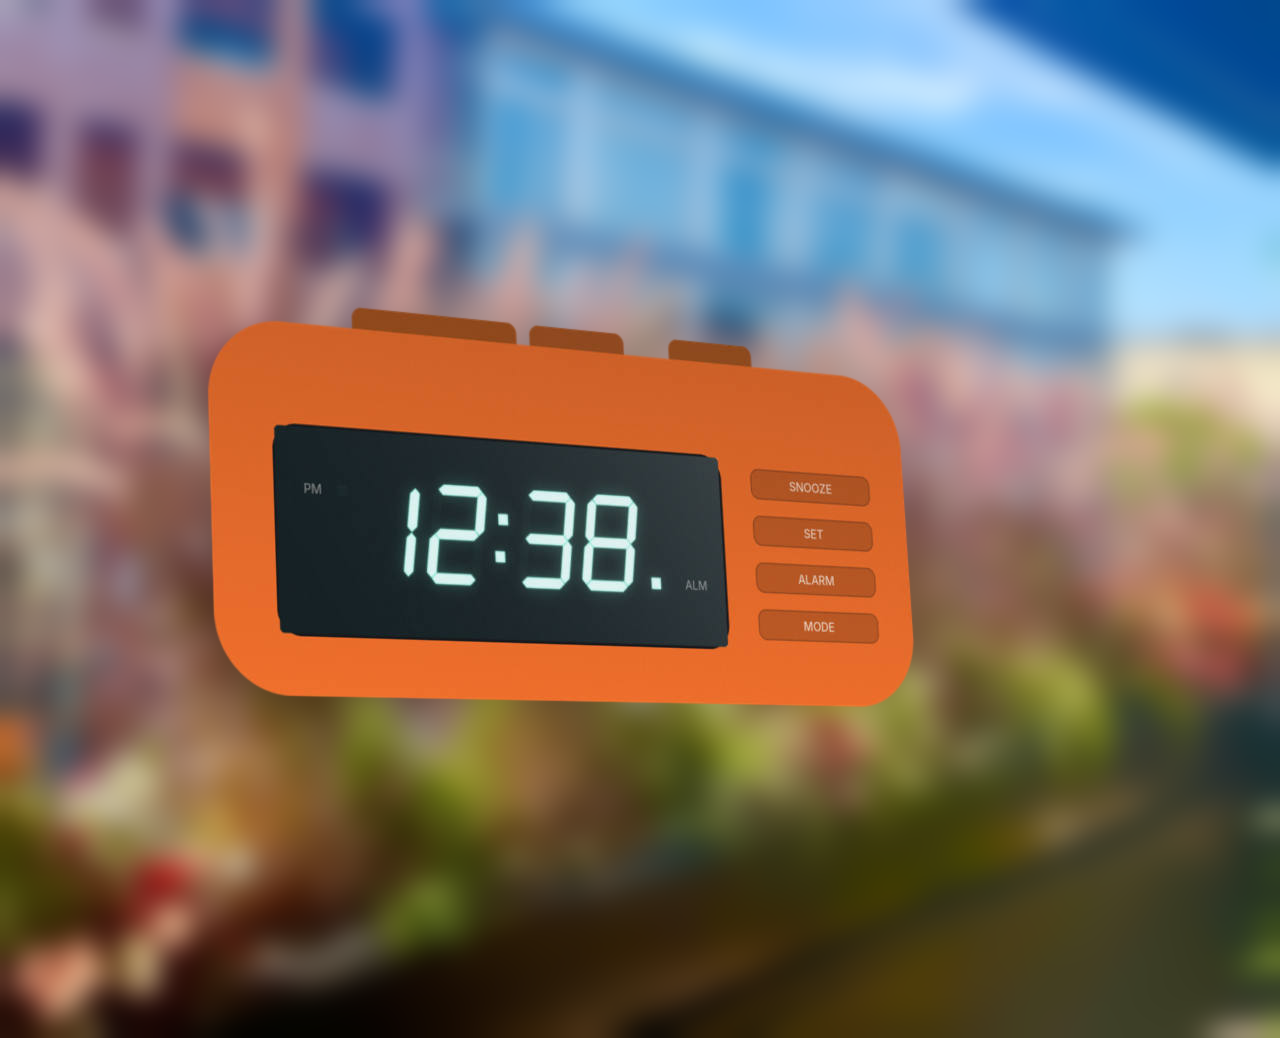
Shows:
{"hour": 12, "minute": 38}
